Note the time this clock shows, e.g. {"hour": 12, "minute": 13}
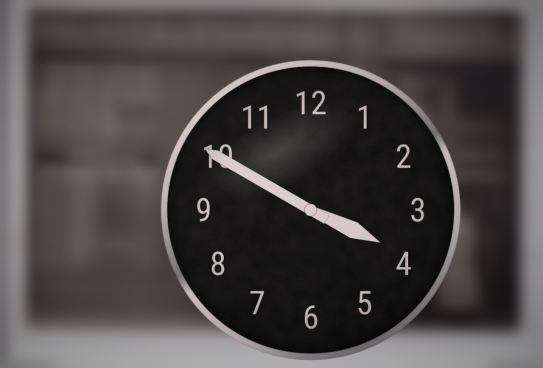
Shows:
{"hour": 3, "minute": 50}
